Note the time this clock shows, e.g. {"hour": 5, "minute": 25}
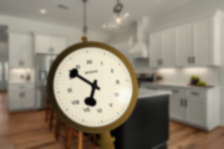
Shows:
{"hour": 6, "minute": 52}
